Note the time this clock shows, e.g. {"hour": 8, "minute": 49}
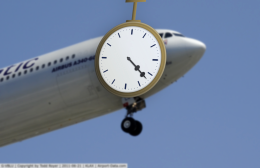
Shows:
{"hour": 4, "minute": 22}
